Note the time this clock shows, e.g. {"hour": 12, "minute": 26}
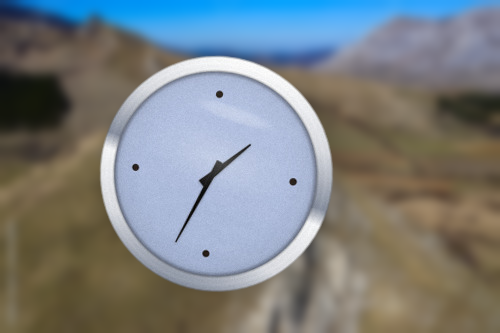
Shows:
{"hour": 1, "minute": 34}
